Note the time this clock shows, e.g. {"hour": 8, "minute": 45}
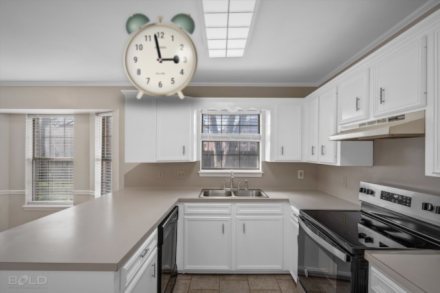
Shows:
{"hour": 2, "minute": 58}
